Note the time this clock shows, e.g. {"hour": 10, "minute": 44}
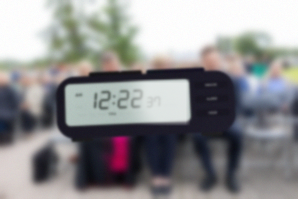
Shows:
{"hour": 12, "minute": 22}
